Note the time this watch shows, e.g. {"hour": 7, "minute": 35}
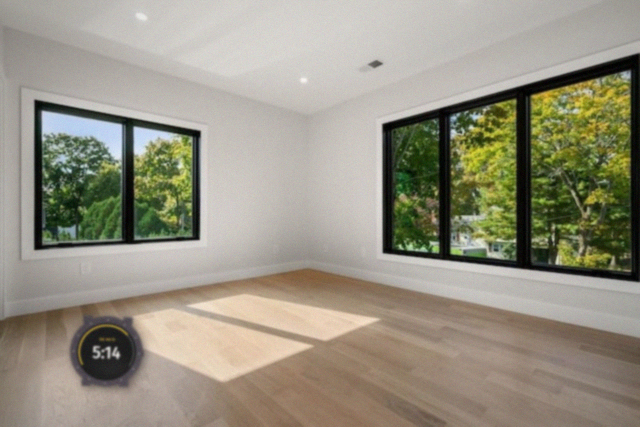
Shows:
{"hour": 5, "minute": 14}
